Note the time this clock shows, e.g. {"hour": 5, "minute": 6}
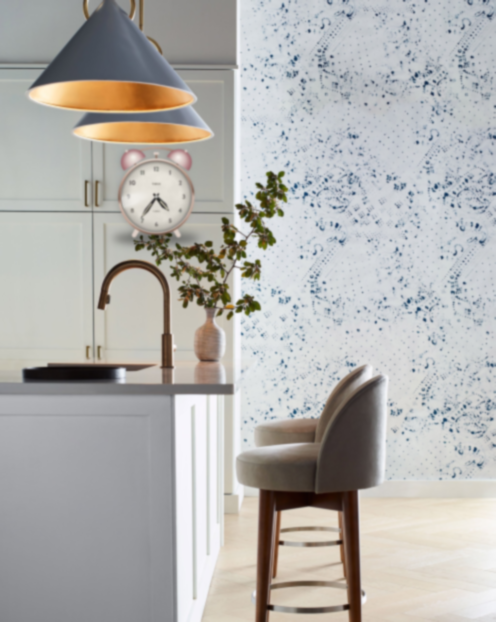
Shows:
{"hour": 4, "minute": 36}
